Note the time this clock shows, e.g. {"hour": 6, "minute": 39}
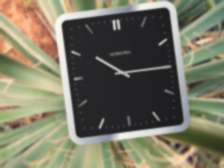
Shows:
{"hour": 10, "minute": 15}
